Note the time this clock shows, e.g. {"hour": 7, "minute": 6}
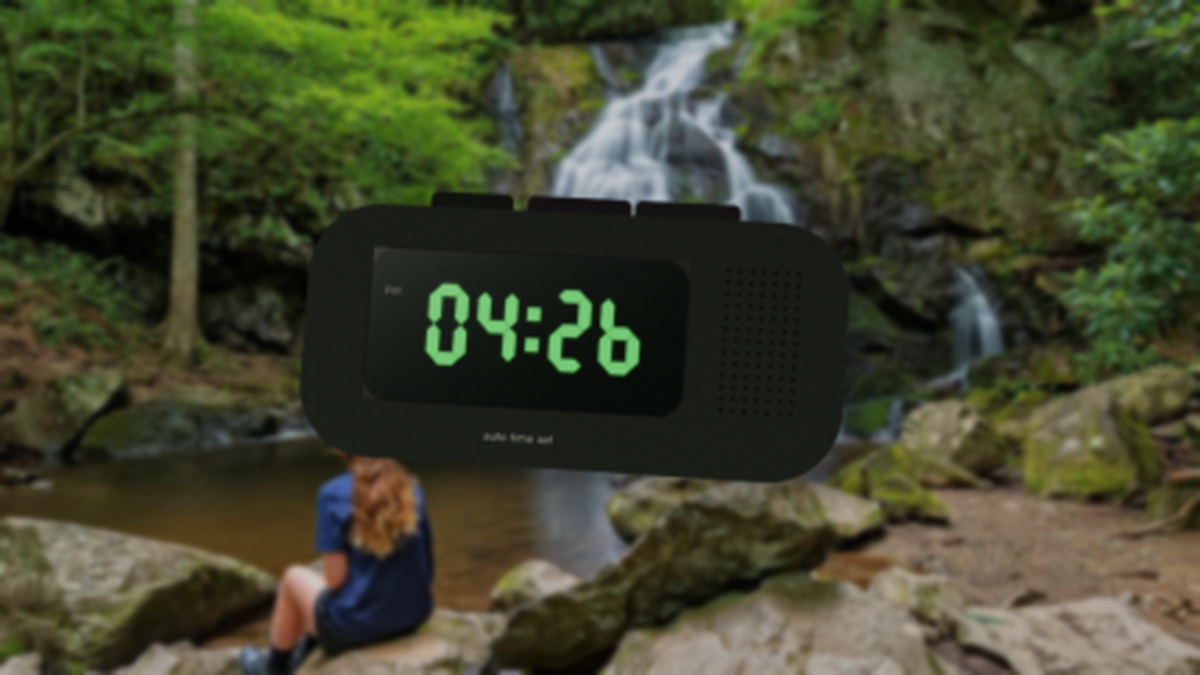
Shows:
{"hour": 4, "minute": 26}
